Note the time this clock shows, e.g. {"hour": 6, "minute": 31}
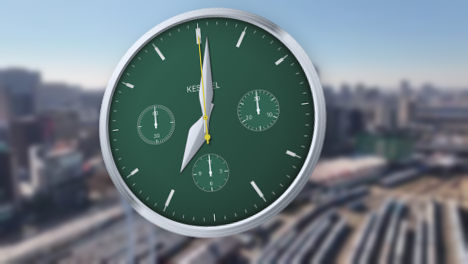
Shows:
{"hour": 7, "minute": 1}
